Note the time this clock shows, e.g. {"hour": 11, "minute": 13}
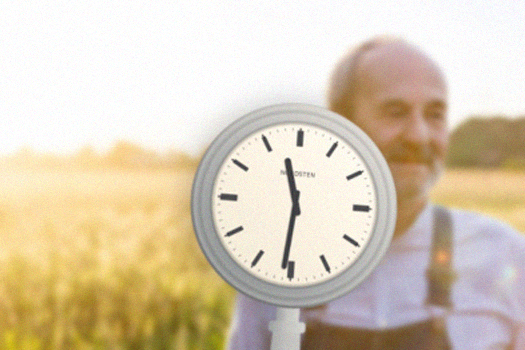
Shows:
{"hour": 11, "minute": 31}
